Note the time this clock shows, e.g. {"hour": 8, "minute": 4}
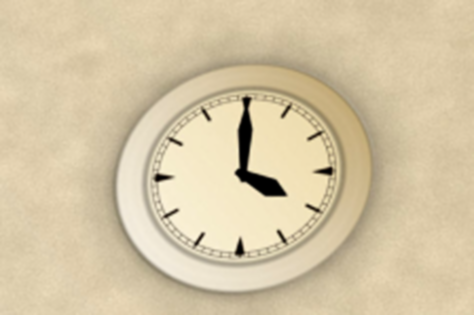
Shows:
{"hour": 4, "minute": 0}
